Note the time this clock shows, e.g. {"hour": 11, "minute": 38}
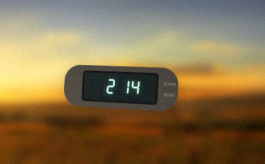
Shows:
{"hour": 2, "minute": 14}
